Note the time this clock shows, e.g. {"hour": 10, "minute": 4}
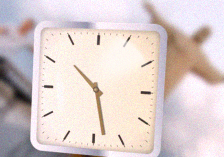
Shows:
{"hour": 10, "minute": 28}
